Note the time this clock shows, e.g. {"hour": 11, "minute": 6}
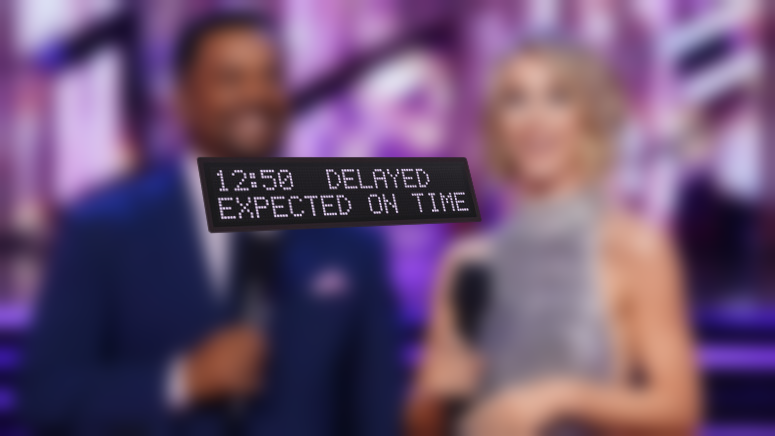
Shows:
{"hour": 12, "minute": 50}
